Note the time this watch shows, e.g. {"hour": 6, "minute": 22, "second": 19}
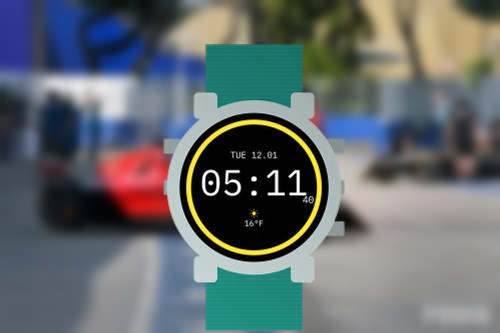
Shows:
{"hour": 5, "minute": 11, "second": 40}
